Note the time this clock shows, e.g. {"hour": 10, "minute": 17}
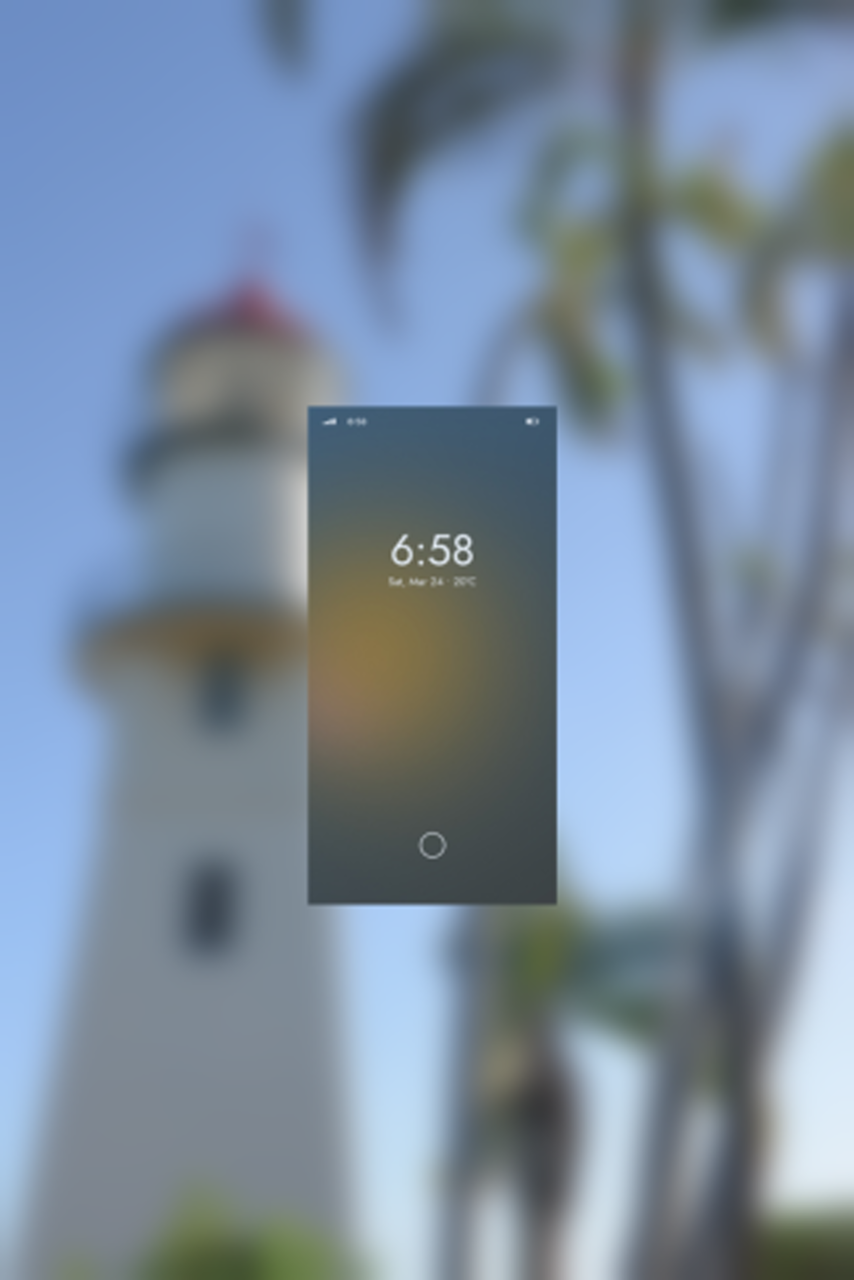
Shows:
{"hour": 6, "minute": 58}
